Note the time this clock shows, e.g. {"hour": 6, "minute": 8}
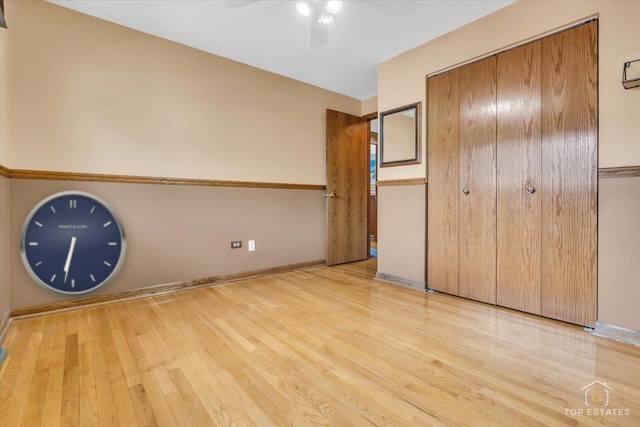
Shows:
{"hour": 6, "minute": 32}
